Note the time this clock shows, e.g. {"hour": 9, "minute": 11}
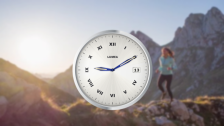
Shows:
{"hour": 9, "minute": 10}
